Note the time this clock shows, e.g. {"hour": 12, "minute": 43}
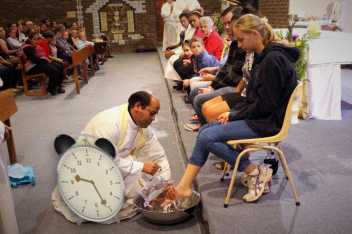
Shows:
{"hour": 9, "minute": 26}
